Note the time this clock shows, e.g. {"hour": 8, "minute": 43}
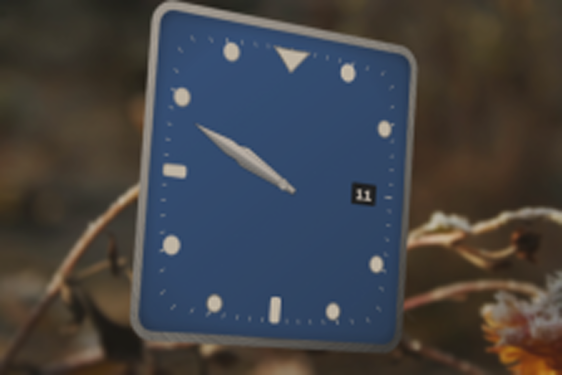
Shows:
{"hour": 9, "minute": 49}
